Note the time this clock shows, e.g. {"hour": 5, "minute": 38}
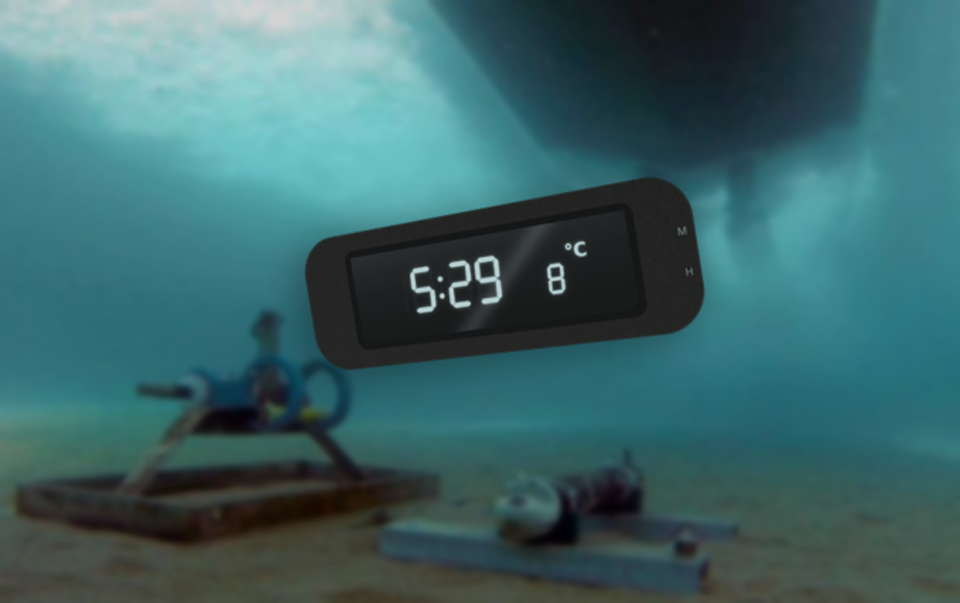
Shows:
{"hour": 5, "minute": 29}
